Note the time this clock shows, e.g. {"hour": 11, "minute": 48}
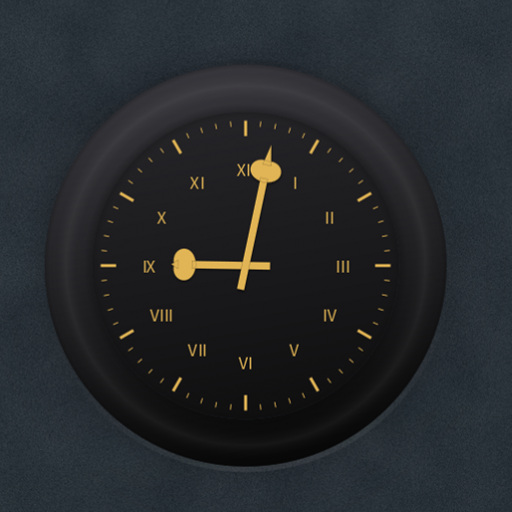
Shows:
{"hour": 9, "minute": 2}
